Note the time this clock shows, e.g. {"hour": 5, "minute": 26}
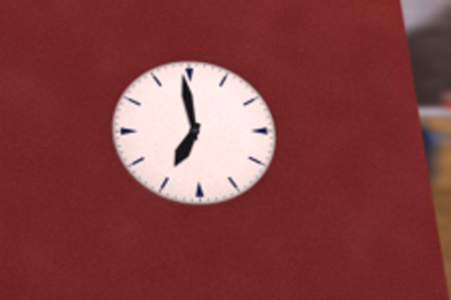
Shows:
{"hour": 6, "minute": 59}
